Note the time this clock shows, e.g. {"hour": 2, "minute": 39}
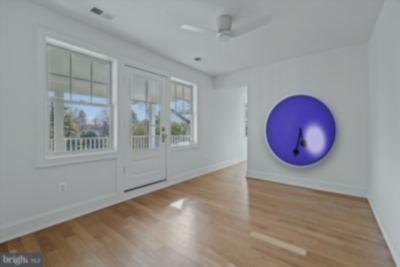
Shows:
{"hour": 5, "minute": 32}
